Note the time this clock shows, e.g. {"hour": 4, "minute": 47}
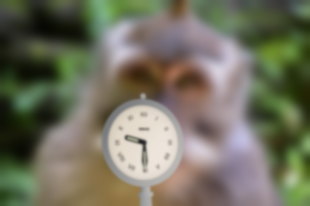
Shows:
{"hour": 9, "minute": 30}
